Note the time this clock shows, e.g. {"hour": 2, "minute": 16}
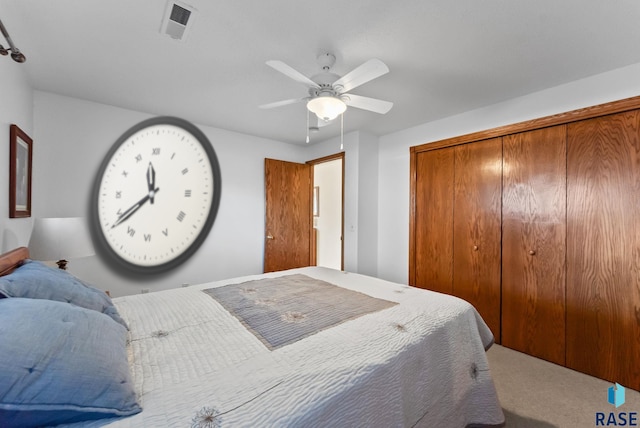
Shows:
{"hour": 11, "minute": 39}
